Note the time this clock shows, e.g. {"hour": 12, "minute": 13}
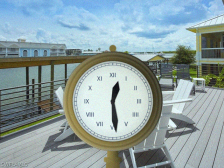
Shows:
{"hour": 12, "minute": 29}
